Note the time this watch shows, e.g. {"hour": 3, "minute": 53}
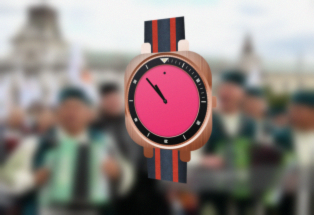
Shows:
{"hour": 10, "minute": 53}
